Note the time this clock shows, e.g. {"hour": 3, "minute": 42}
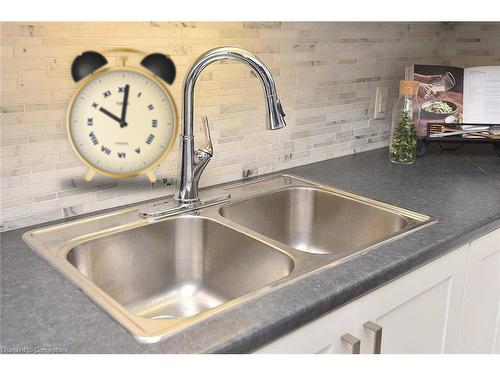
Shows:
{"hour": 10, "minute": 1}
